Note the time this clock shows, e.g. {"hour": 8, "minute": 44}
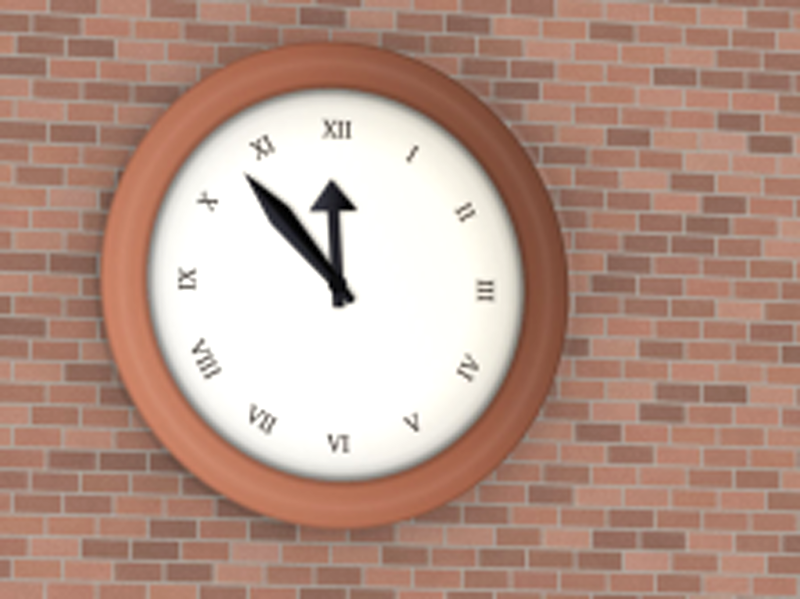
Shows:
{"hour": 11, "minute": 53}
